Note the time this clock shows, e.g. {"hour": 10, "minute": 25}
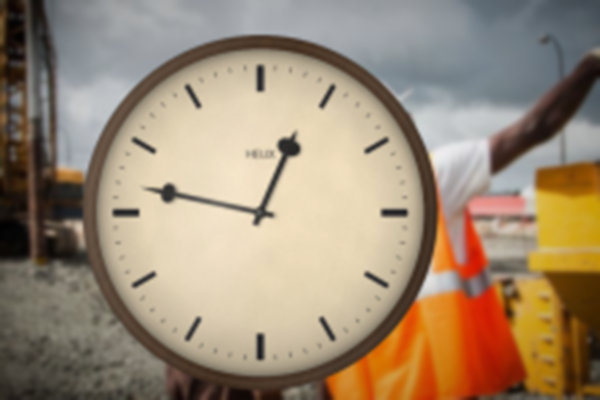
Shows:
{"hour": 12, "minute": 47}
